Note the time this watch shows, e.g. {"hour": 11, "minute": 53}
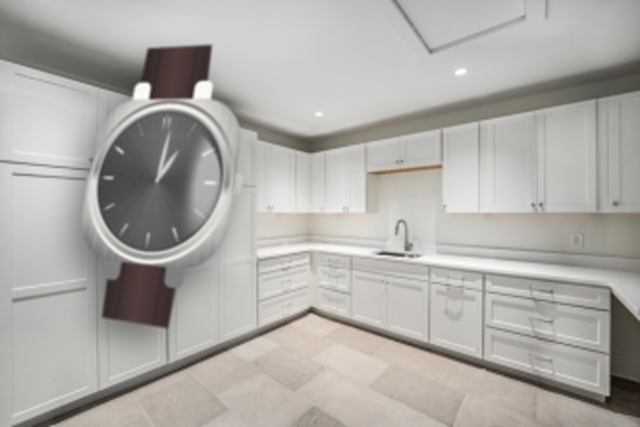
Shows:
{"hour": 1, "minute": 1}
